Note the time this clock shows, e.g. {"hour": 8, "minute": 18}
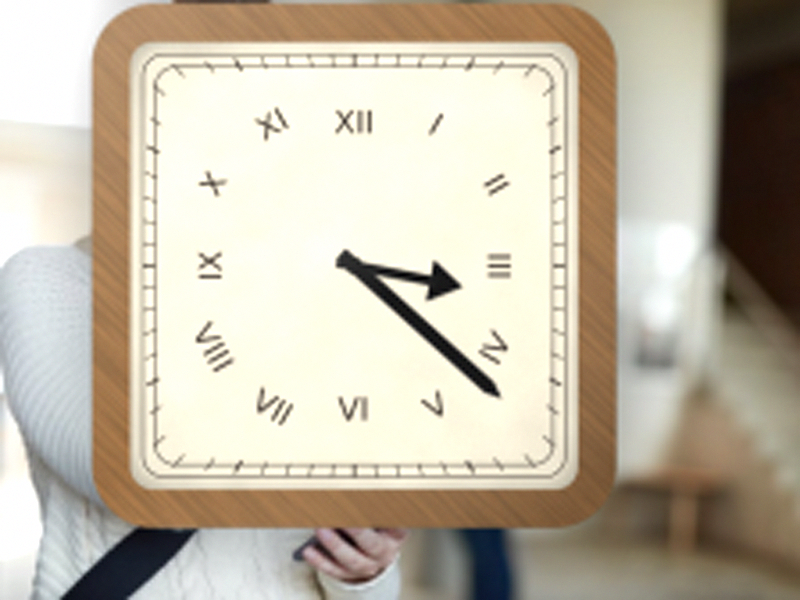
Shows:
{"hour": 3, "minute": 22}
